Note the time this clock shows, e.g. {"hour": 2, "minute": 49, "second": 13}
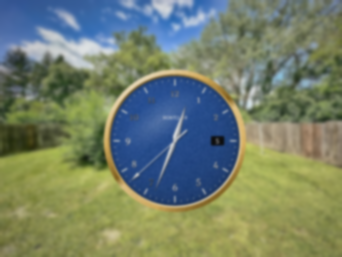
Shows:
{"hour": 12, "minute": 33, "second": 38}
